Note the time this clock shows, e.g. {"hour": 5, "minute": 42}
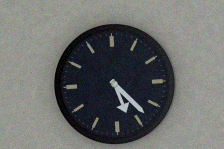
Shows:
{"hour": 5, "minute": 23}
